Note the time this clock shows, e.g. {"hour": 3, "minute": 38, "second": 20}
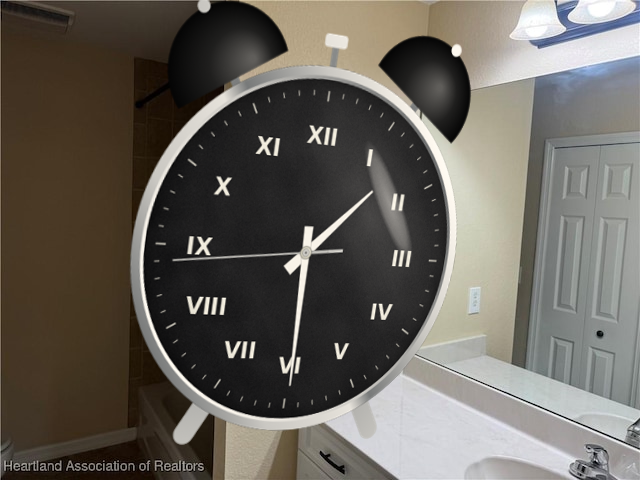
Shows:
{"hour": 1, "minute": 29, "second": 44}
